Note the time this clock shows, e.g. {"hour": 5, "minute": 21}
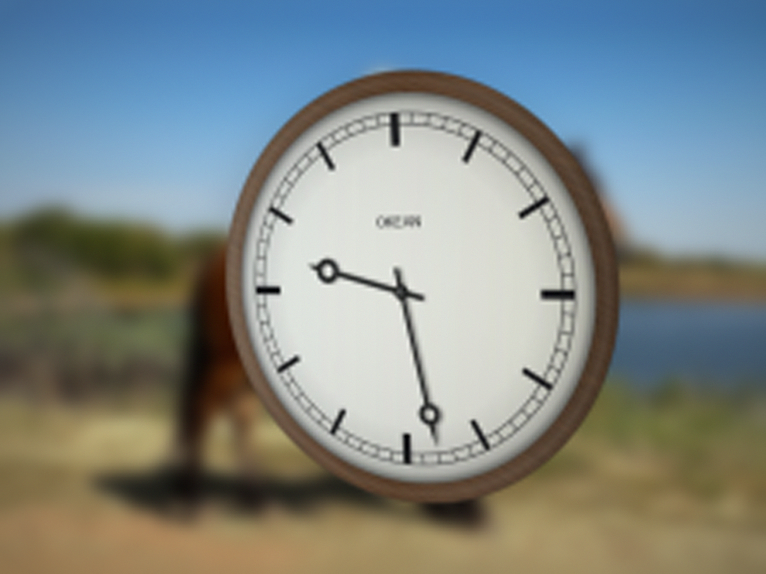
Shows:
{"hour": 9, "minute": 28}
